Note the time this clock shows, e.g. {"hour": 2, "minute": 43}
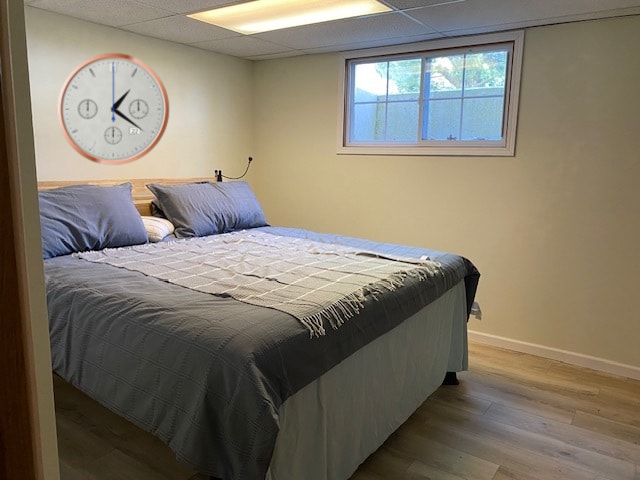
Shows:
{"hour": 1, "minute": 21}
